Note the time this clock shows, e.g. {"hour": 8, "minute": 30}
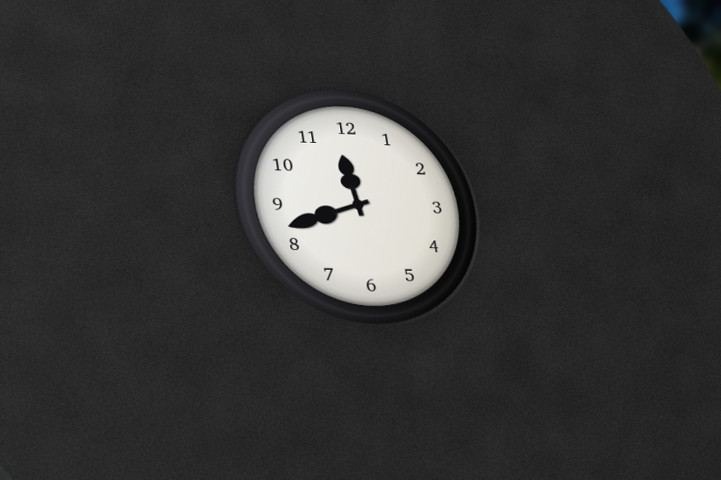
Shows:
{"hour": 11, "minute": 42}
